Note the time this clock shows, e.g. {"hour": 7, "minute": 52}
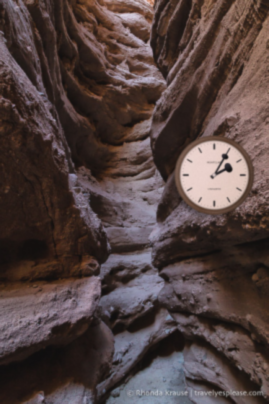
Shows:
{"hour": 2, "minute": 5}
